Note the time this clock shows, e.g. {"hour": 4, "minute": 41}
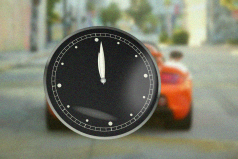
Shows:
{"hour": 12, "minute": 1}
